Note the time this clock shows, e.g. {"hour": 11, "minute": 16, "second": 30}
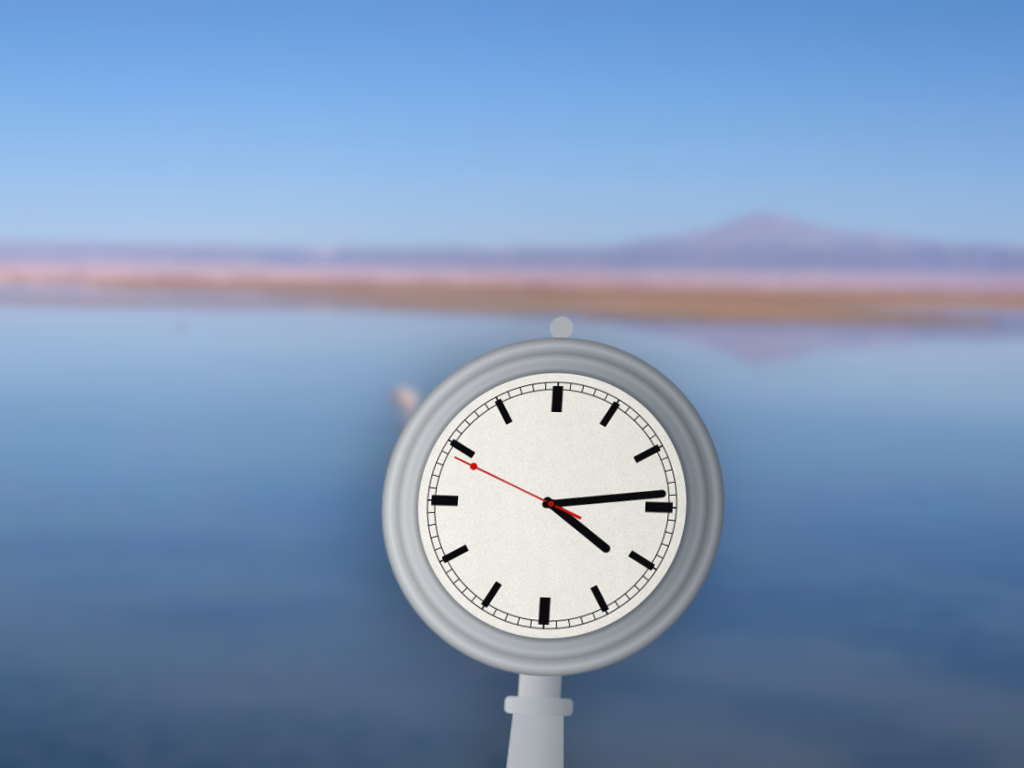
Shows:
{"hour": 4, "minute": 13, "second": 49}
